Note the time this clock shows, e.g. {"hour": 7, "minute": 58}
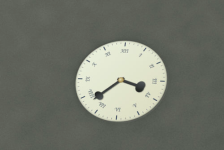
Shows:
{"hour": 3, "minute": 38}
